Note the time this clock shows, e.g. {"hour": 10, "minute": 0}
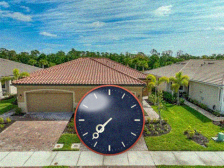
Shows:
{"hour": 7, "minute": 37}
